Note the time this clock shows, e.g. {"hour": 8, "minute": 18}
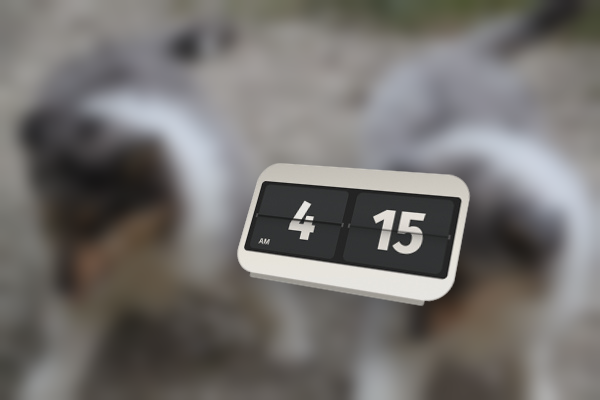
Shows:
{"hour": 4, "minute": 15}
